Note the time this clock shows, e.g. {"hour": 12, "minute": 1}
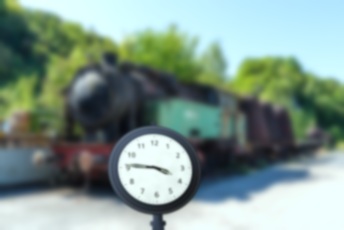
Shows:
{"hour": 3, "minute": 46}
